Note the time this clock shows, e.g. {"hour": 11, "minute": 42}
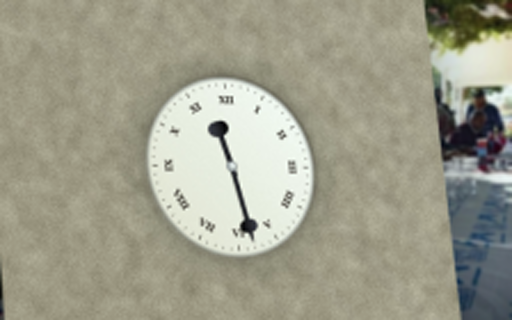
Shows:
{"hour": 11, "minute": 28}
